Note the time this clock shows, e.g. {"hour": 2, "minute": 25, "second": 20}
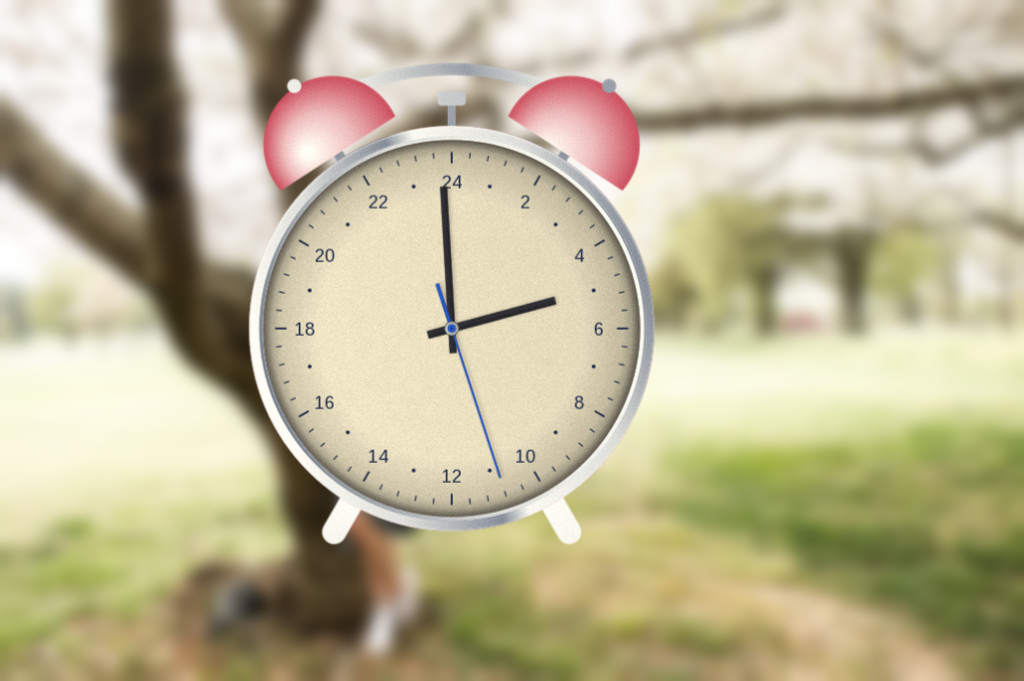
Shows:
{"hour": 4, "minute": 59, "second": 27}
